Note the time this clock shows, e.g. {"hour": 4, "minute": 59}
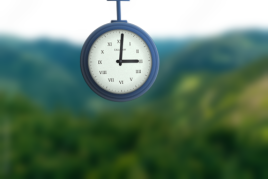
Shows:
{"hour": 3, "minute": 1}
